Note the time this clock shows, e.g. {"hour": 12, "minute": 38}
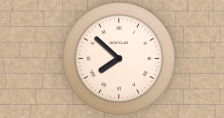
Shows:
{"hour": 7, "minute": 52}
